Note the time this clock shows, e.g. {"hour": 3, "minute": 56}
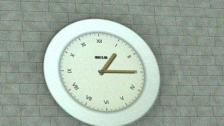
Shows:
{"hour": 1, "minute": 15}
